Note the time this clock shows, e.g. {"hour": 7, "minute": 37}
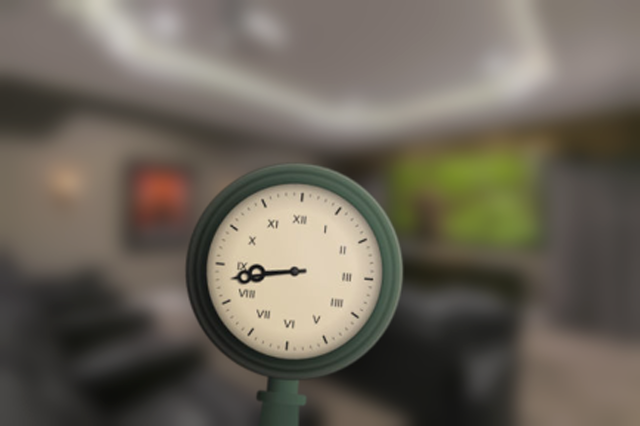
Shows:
{"hour": 8, "minute": 43}
